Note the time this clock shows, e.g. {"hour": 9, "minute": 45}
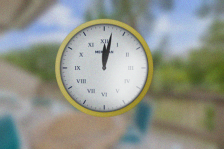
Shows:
{"hour": 12, "minute": 2}
